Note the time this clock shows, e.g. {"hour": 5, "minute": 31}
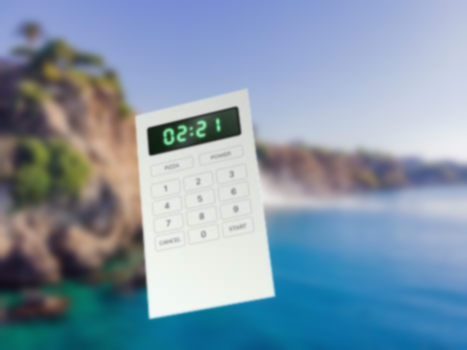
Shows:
{"hour": 2, "minute": 21}
